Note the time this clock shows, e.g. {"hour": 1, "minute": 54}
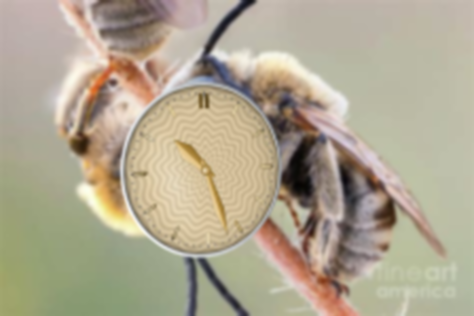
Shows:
{"hour": 10, "minute": 27}
